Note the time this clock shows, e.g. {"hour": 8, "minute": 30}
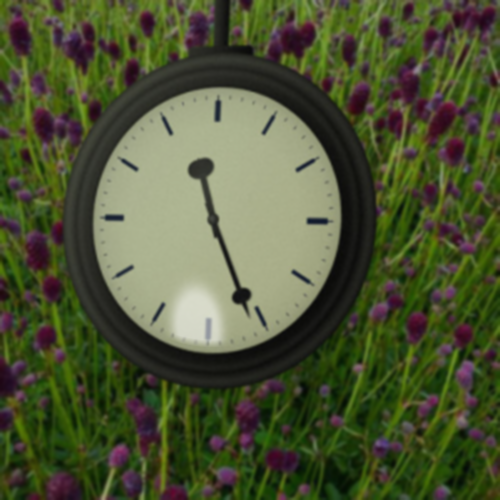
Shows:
{"hour": 11, "minute": 26}
